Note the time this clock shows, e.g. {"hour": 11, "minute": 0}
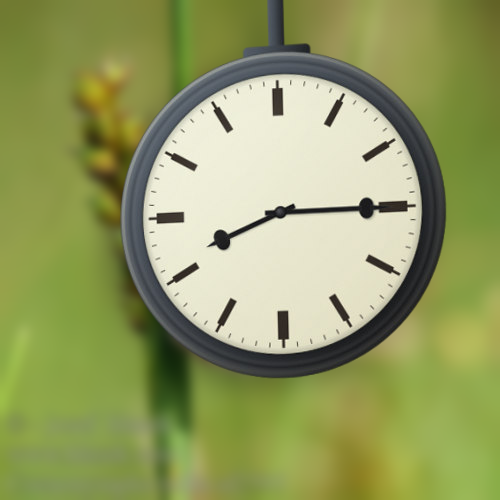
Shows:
{"hour": 8, "minute": 15}
